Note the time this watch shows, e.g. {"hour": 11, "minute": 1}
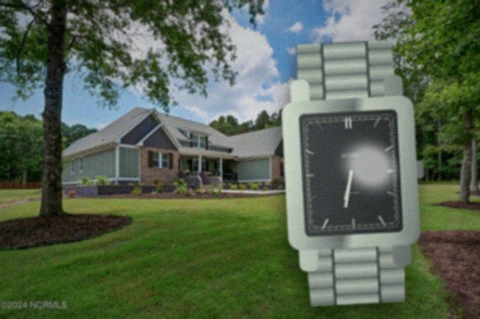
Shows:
{"hour": 6, "minute": 32}
